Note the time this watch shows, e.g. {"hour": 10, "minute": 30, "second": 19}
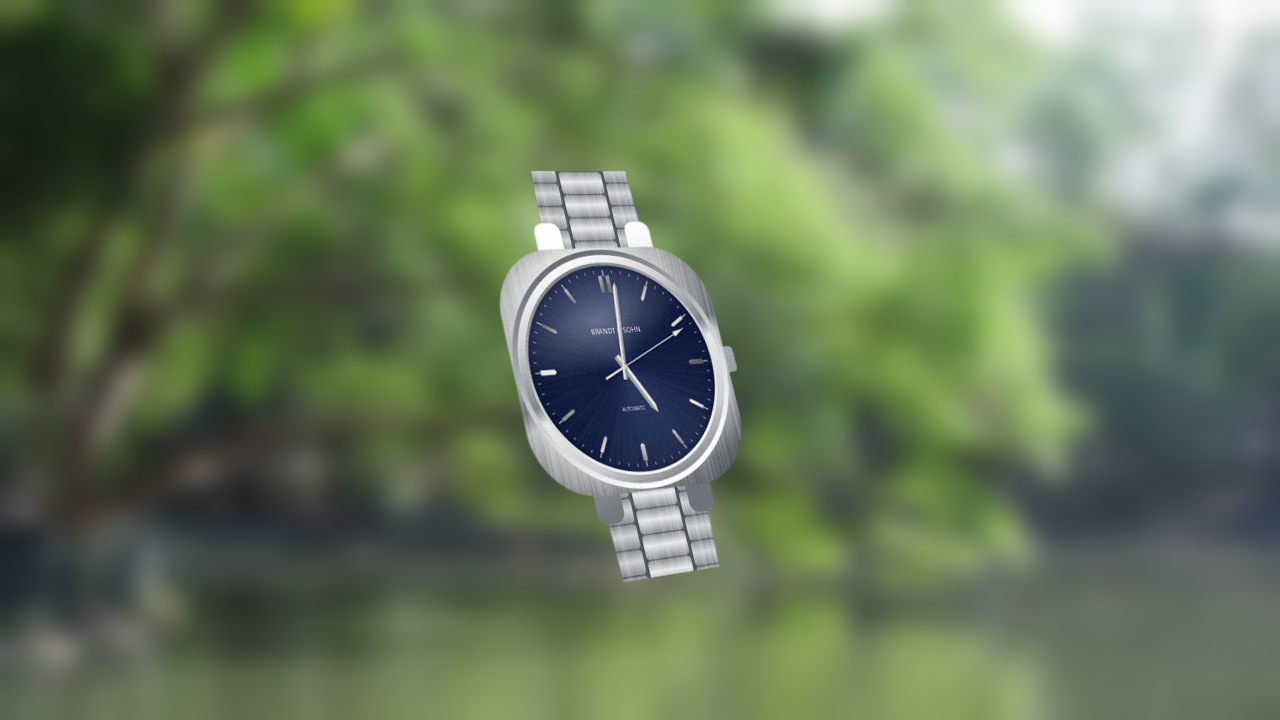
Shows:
{"hour": 5, "minute": 1, "second": 11}
